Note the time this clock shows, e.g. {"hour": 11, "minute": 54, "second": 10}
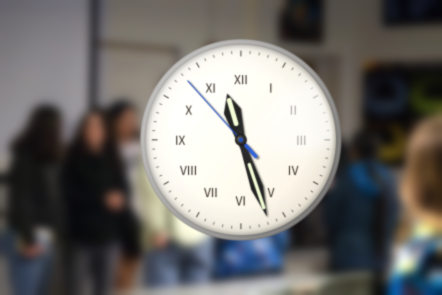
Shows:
{"hour": 11, "minute": 26, "second": 53}
